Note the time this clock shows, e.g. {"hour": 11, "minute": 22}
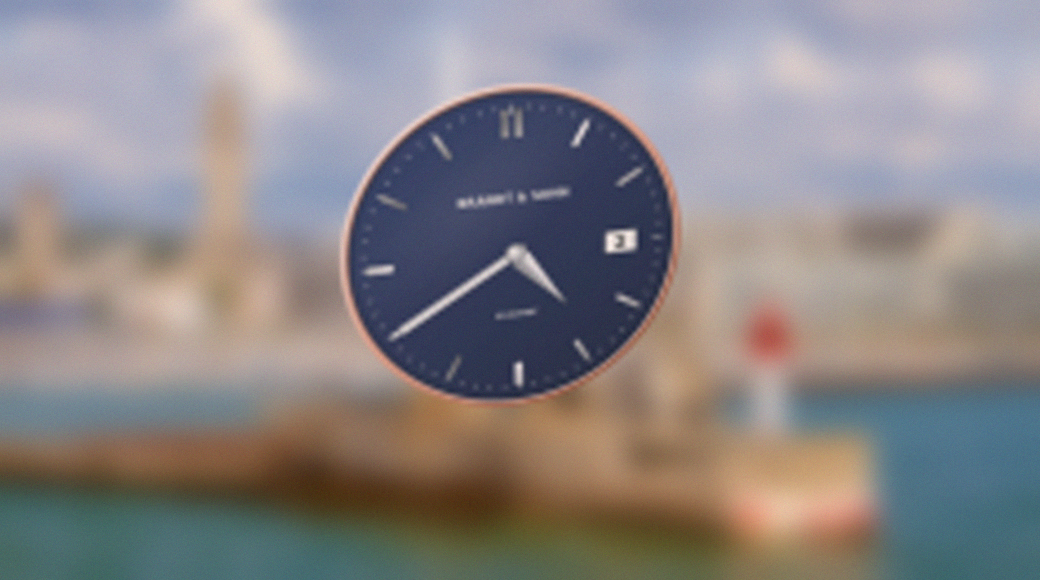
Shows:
{"hour": 4, "minute": 40}
